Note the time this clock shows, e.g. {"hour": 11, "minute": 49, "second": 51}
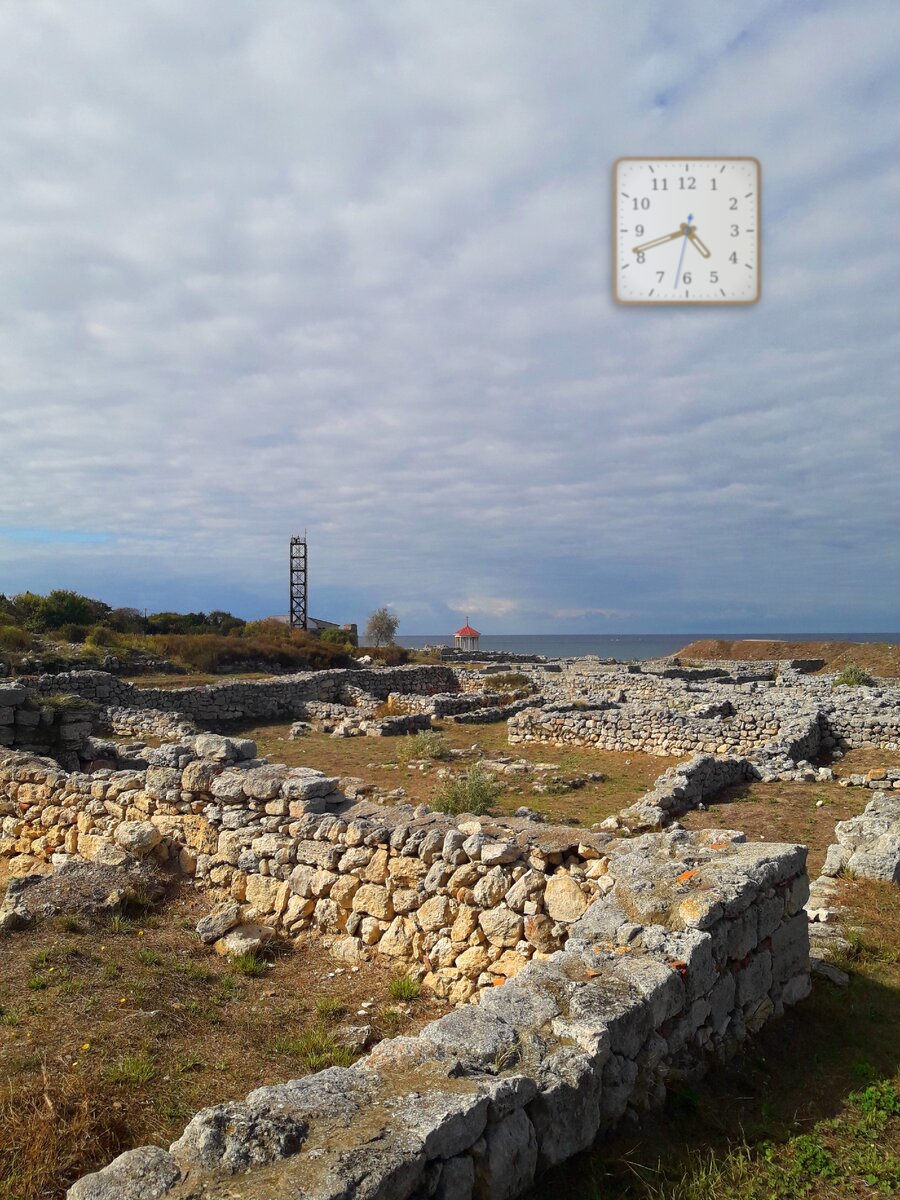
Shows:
{"hour": 4, "minute": 41, "second": 32}
